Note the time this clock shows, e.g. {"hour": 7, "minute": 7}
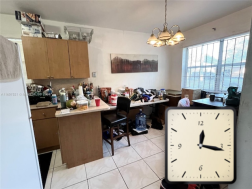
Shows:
{"hour": 12, "minute": 17}
